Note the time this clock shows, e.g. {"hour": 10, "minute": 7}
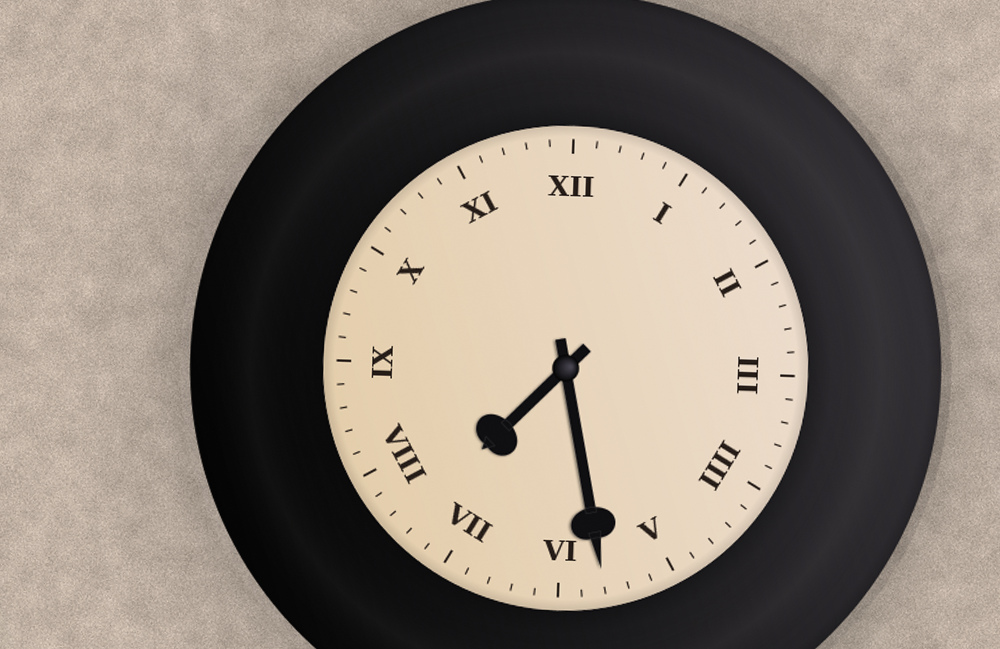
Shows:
{"hour": 7, "minute": 28}
